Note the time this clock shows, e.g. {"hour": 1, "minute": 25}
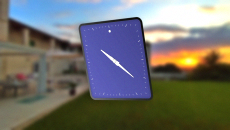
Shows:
{"hour": 10, "minute": 22}
